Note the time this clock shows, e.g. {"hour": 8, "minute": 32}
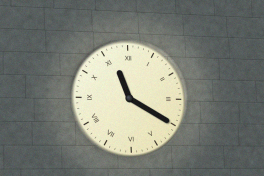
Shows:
{"hour": 11, "minute": 20}
